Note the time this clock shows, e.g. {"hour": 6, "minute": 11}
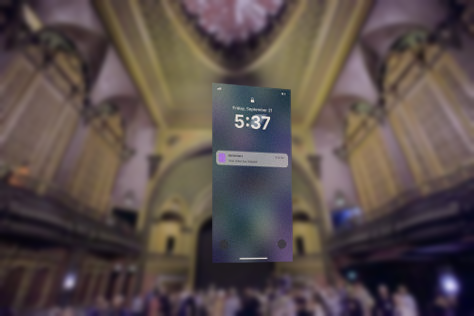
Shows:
{"hour": 5, "minute": 37}
